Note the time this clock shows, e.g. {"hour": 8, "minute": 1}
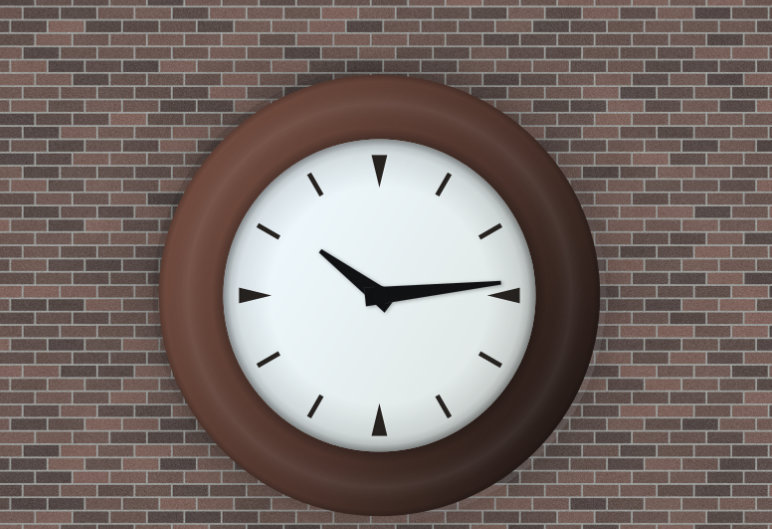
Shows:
{"hour": 10, "minute": 14}
